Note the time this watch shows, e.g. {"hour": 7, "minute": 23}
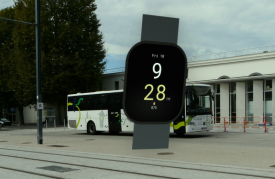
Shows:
{"hour": 9, "minute": 28}
